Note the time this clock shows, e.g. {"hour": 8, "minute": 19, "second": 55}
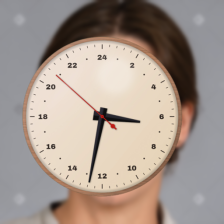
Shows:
{"hour": 6, "minute": 31, "second": 52}
